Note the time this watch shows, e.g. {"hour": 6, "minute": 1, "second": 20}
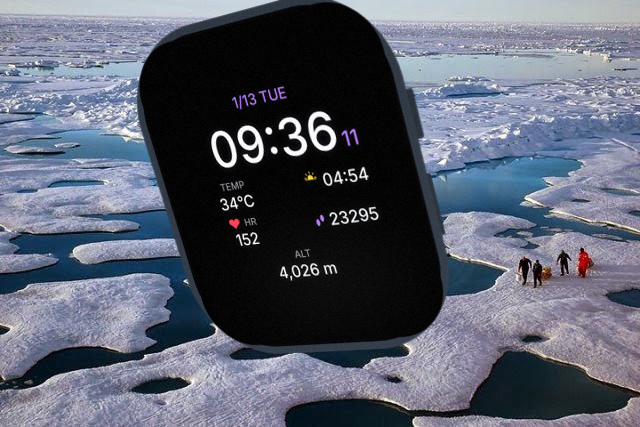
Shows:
{"hour": 9, "minute": 36, "second": 11}
